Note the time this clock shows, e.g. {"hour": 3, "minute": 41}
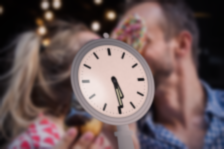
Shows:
{"hour": 5, "minute": 29}
